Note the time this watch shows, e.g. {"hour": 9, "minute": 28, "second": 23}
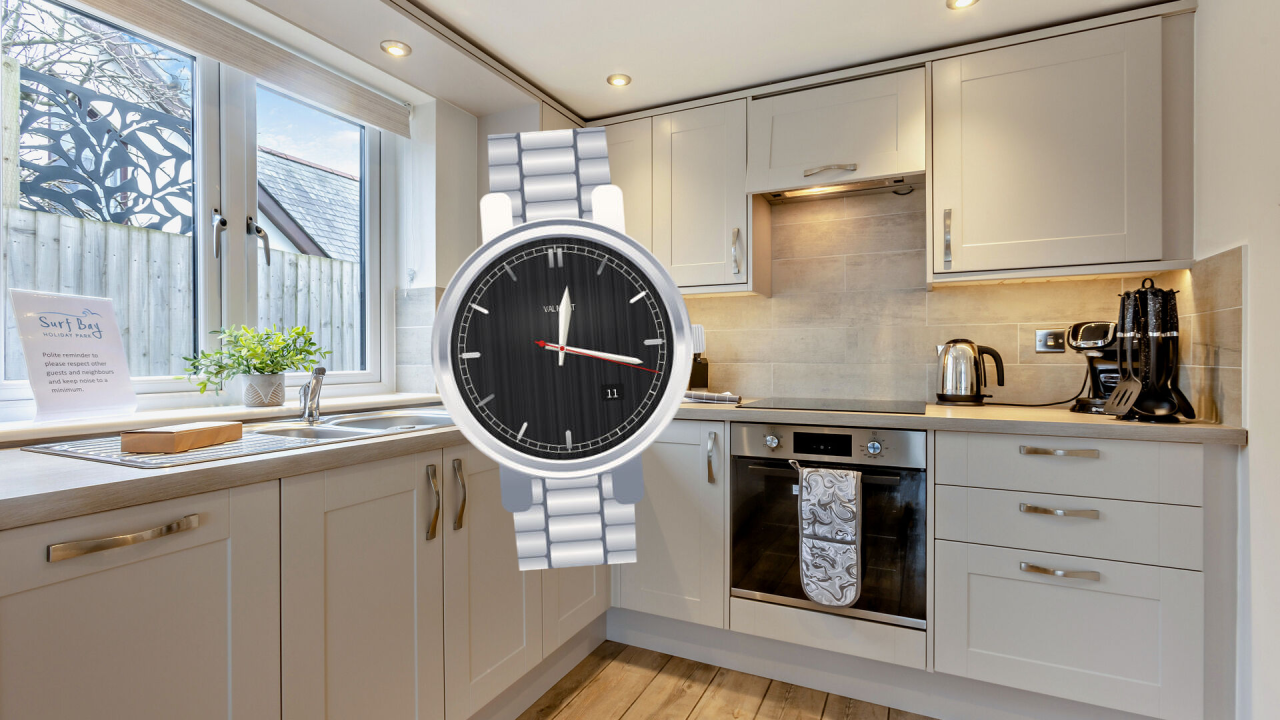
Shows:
{"hour": 12, "minute": 17, "second": 18}
